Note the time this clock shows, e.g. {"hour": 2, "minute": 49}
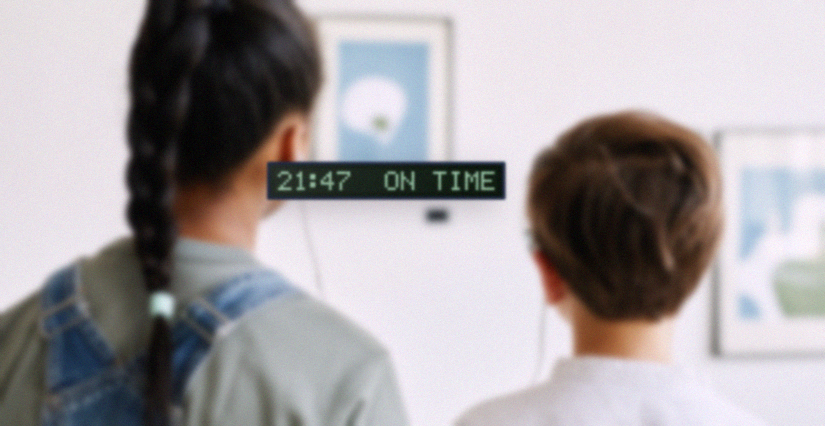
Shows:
{"hour": 21, "minute": 47}
